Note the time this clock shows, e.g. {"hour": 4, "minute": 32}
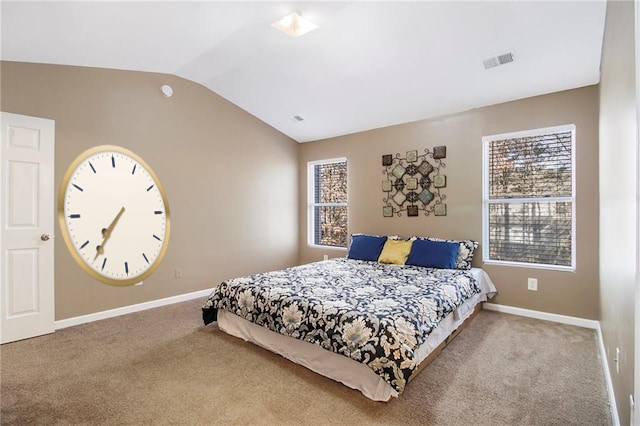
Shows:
{"hour": 7, "minute": 37}
